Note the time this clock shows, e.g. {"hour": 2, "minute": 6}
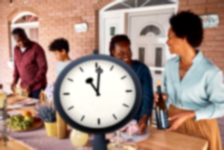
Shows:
{"hour": 11, "minute": 1}
